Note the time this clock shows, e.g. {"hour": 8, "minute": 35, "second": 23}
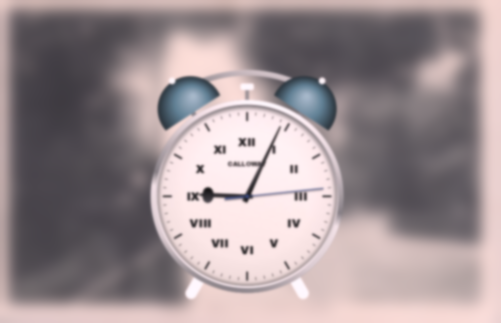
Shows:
{"hour": 9, "minute": 4, "second": 14}
